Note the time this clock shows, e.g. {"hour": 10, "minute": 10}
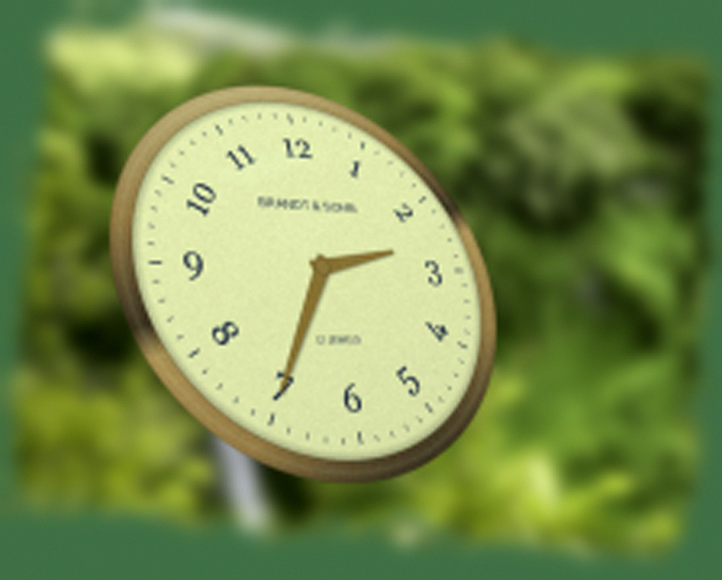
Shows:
{"hour": 2, "minute": 35}
